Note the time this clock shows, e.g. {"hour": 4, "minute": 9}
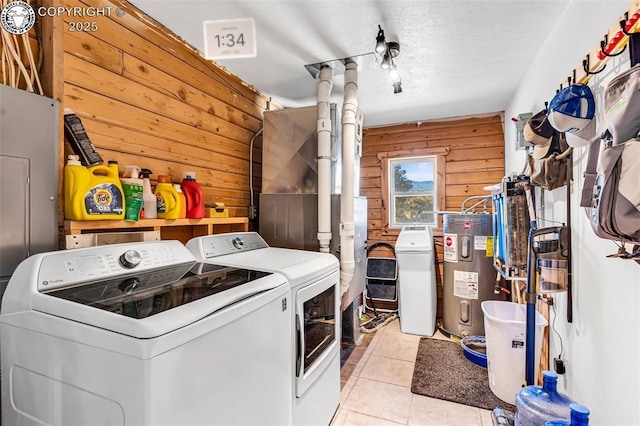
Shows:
{"hour": 1, "minute": 34}
